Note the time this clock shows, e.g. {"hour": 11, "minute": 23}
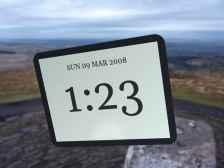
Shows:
{"hour": 1, "minute": 23}
